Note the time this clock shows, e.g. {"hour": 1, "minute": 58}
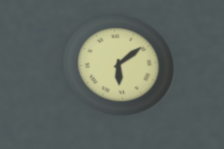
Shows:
{"hour": 6, "minute": 9}
